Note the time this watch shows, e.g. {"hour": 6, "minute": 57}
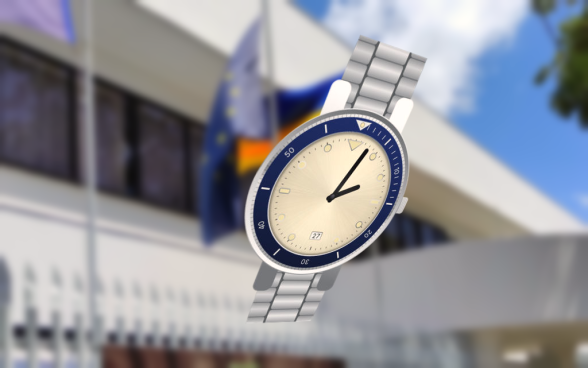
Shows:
{"hour": 2, "minute": 3}
